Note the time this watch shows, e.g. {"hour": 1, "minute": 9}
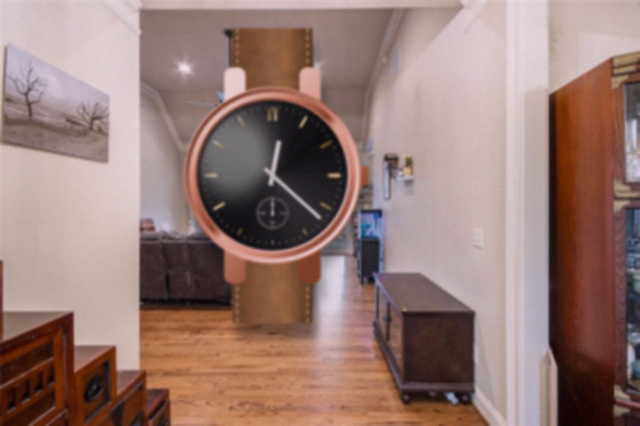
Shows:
{"hour": 12, "minute": 22}
